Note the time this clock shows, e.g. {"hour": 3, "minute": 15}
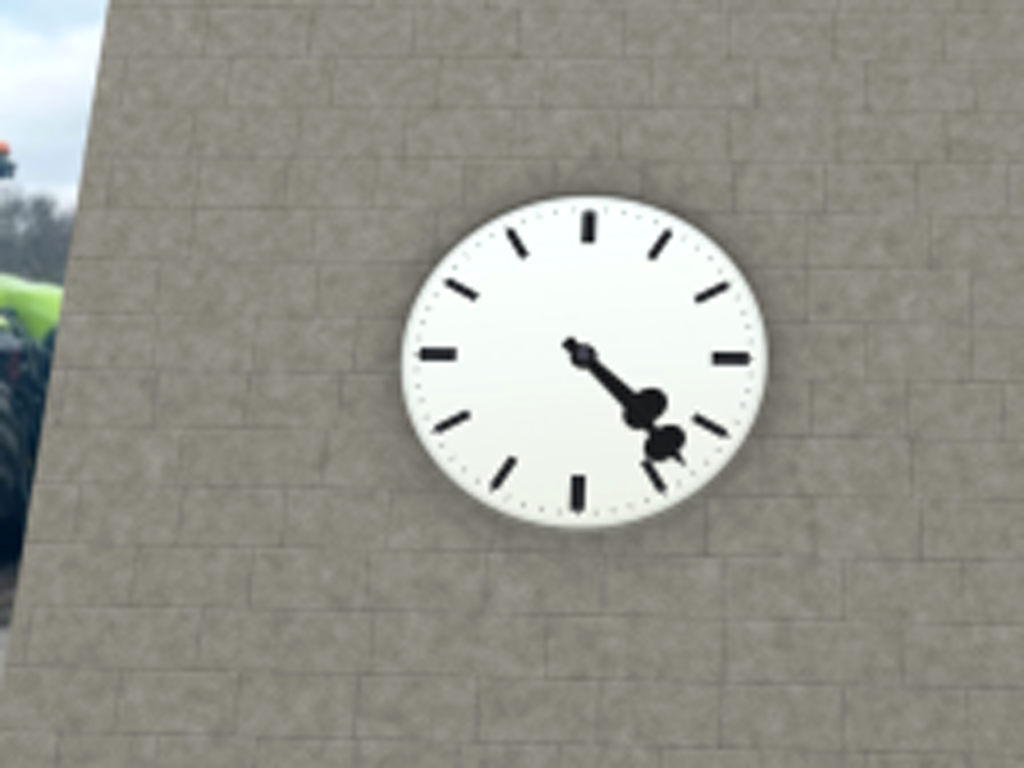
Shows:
{"hour": 4, "minute": 23}
